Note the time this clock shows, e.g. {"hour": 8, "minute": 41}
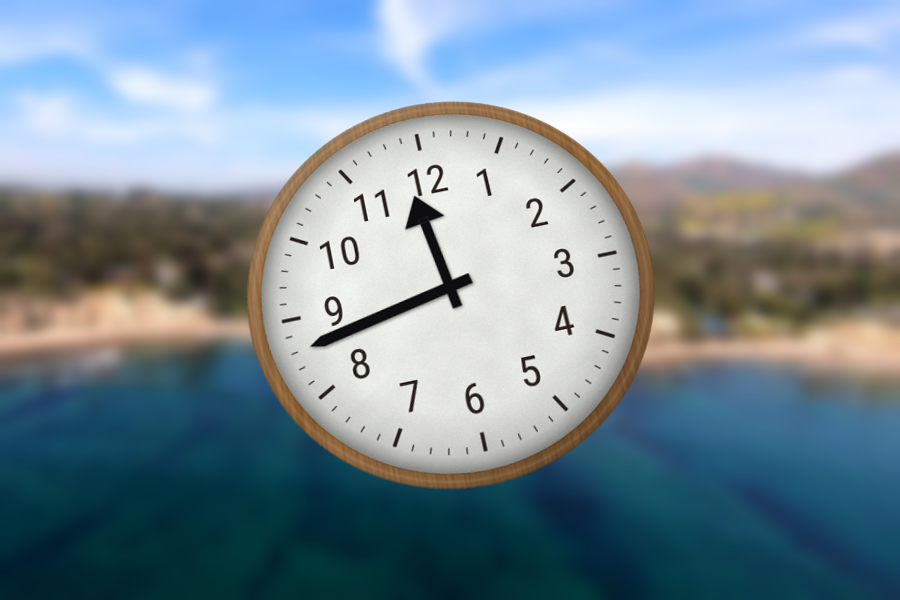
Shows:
{"hour": 11, "minute": 43}
